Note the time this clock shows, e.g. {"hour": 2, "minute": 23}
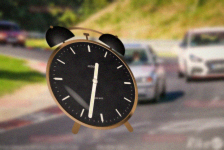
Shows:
{"hour": 12, "minute": 33}
